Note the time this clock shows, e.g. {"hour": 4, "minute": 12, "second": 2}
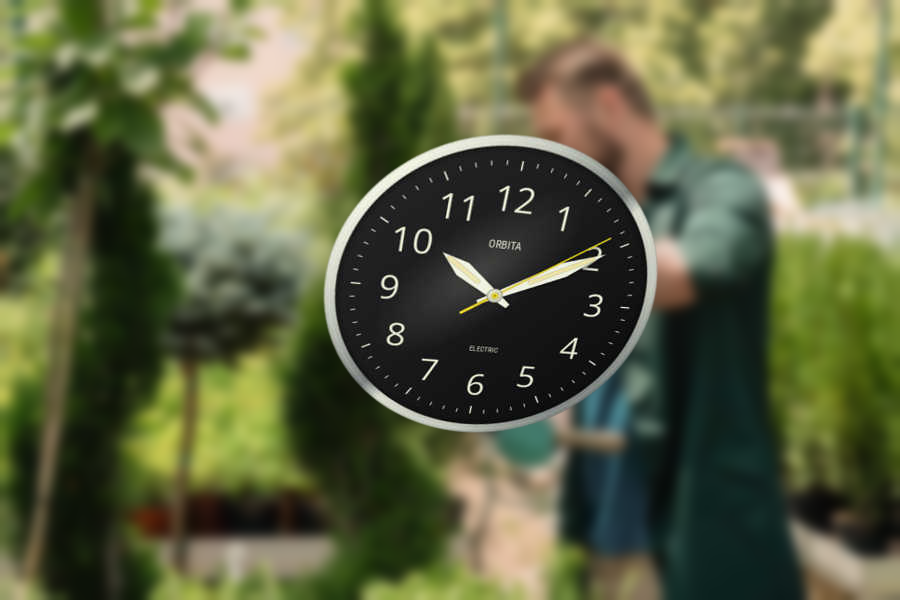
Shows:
{"hour": 10, "minute": 10, "second": 9}
